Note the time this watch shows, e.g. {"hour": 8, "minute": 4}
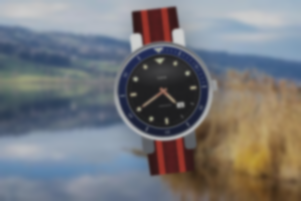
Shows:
{"hour": 4, "minute": 40}
